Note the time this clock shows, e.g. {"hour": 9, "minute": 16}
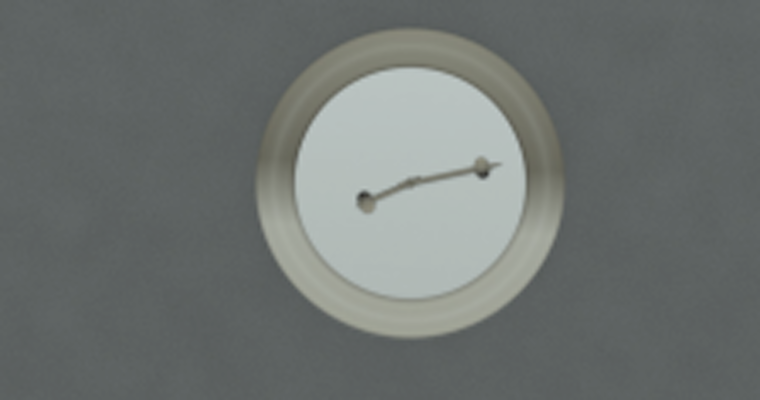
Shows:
{"hour": 8, "minute": 13}
